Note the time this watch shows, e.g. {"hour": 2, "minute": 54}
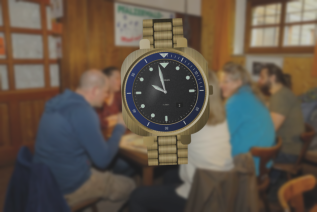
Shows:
{"hour": 9, "minute": 58}
